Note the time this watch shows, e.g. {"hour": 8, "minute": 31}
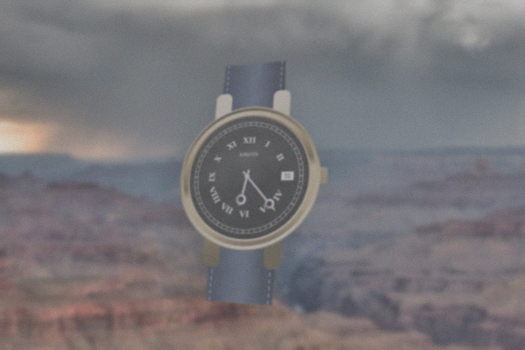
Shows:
{"hour": 6, "minute": 23}
